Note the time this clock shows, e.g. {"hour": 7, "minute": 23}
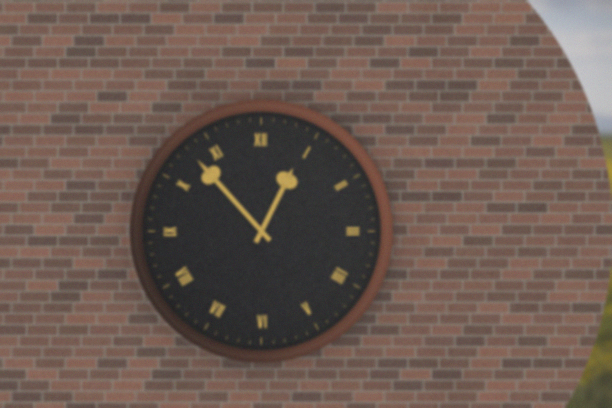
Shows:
{"hour": 12, "minute": 53}
